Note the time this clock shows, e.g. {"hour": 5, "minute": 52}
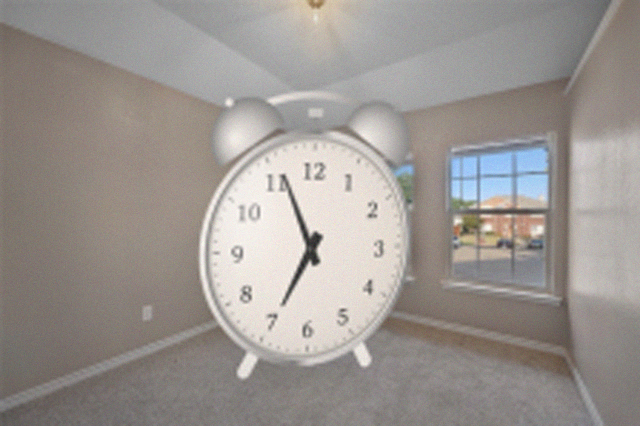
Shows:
{"hour": 6, "minute": 56}
